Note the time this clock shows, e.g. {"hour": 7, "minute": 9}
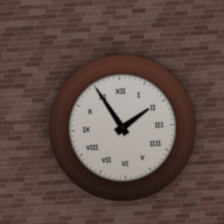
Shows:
{"hour": 1, "minute": 55}
